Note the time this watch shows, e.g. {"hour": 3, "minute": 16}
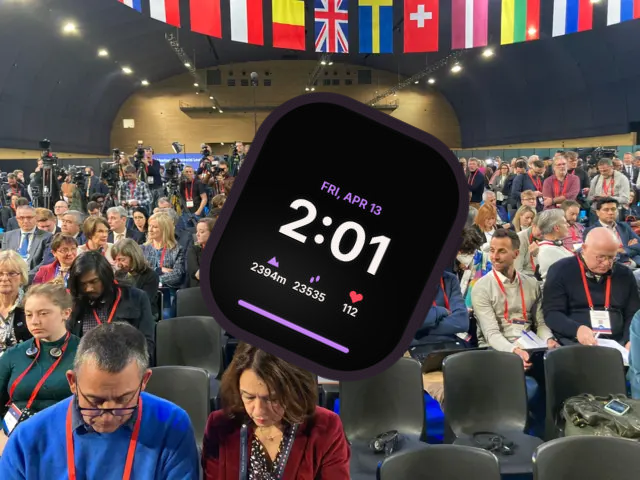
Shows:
{"hour": 2, "minute": 1}
